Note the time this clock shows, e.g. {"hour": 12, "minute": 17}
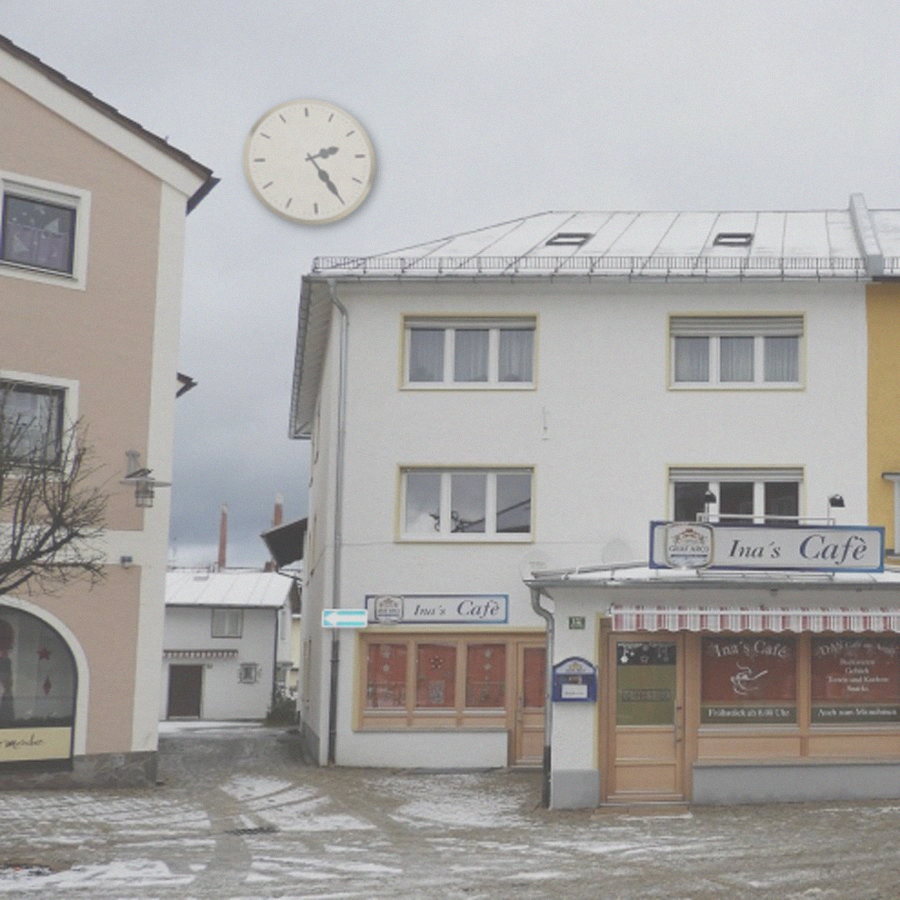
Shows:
{"hour": 2, "minute": 25}
